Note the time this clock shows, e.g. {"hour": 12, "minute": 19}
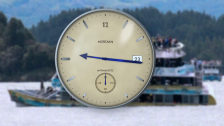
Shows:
{"hour": 9, "minute": 16}
